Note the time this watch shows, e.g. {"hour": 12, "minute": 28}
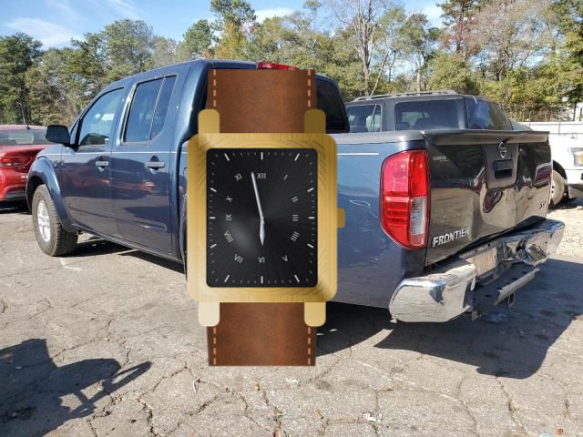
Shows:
{"hour": 5, "minute": 58}
